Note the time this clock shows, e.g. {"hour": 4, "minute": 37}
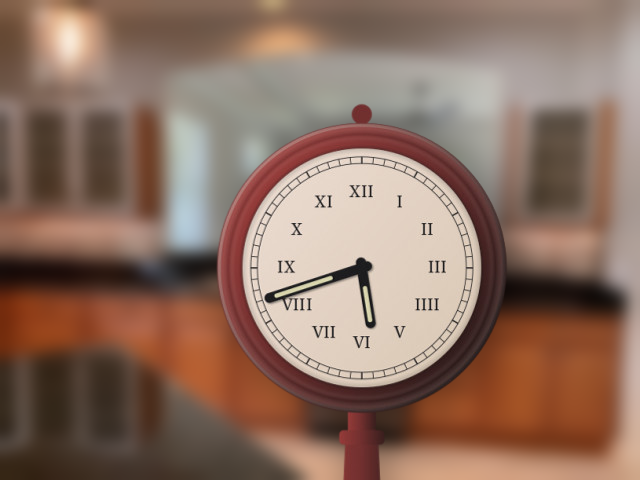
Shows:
{"hour": 5, "minute": 42}
